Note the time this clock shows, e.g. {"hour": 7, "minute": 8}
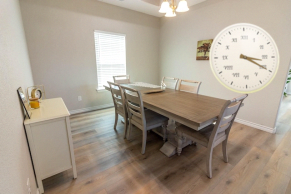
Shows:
{"hour": 3, "minute": 20}
